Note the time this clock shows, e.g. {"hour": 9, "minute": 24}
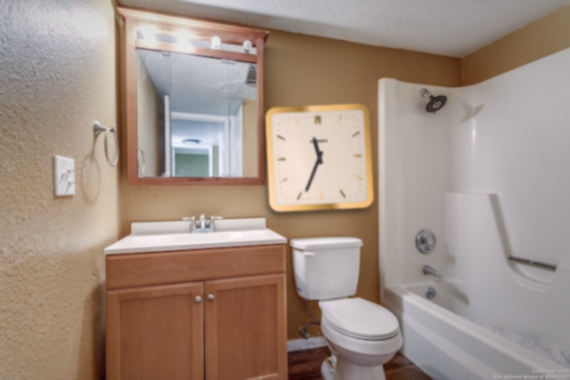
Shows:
{"hour": 11, "minute": 34}
